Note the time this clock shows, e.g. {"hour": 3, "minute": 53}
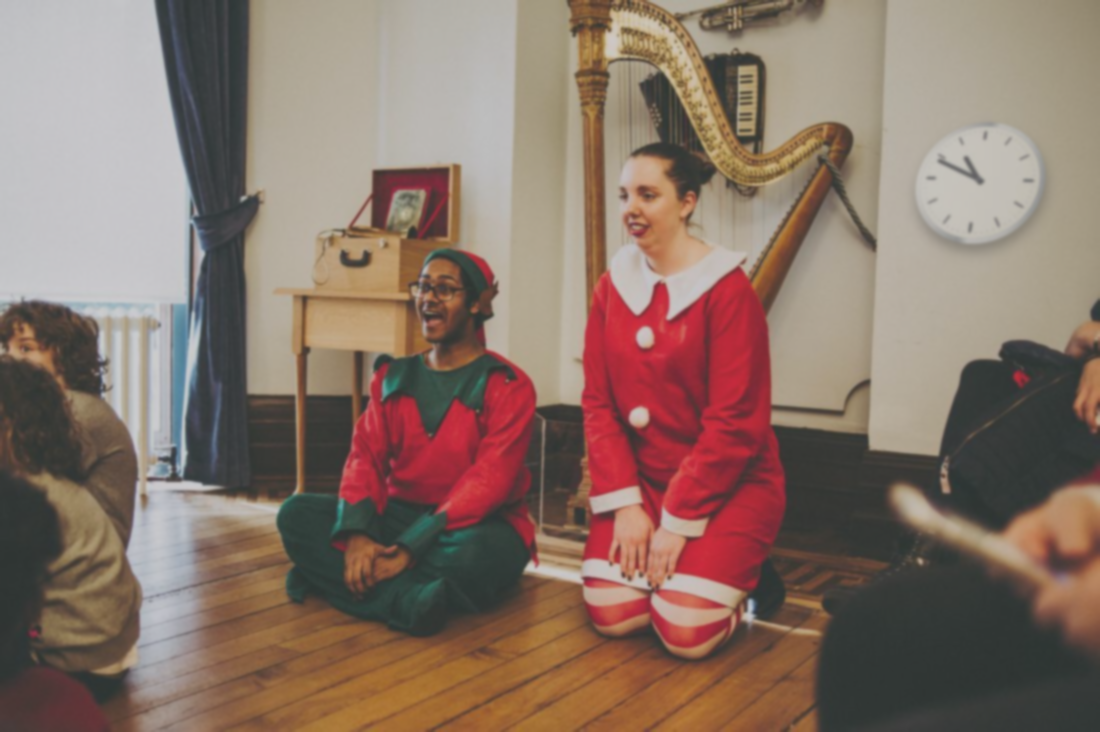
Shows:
{"hour": 10, "minute": 49}
